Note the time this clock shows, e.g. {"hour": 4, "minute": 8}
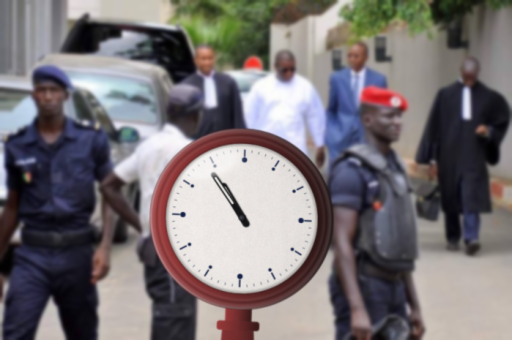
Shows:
{"hour": 10, "minute": 54}
